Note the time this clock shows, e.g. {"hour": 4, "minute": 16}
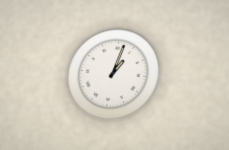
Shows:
{"hour": 1, "minute": 2}
